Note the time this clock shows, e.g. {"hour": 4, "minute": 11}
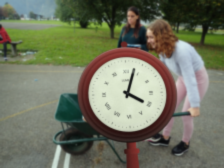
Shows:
{"hour": 4, "minute": 3}
